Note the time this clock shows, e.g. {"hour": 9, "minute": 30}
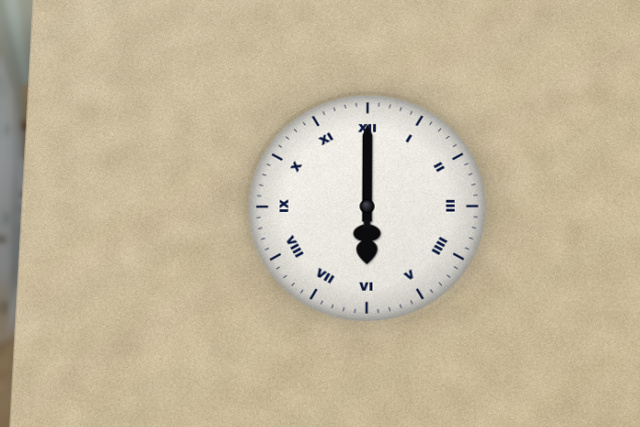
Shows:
{"hour": 6, "minute": 0}
